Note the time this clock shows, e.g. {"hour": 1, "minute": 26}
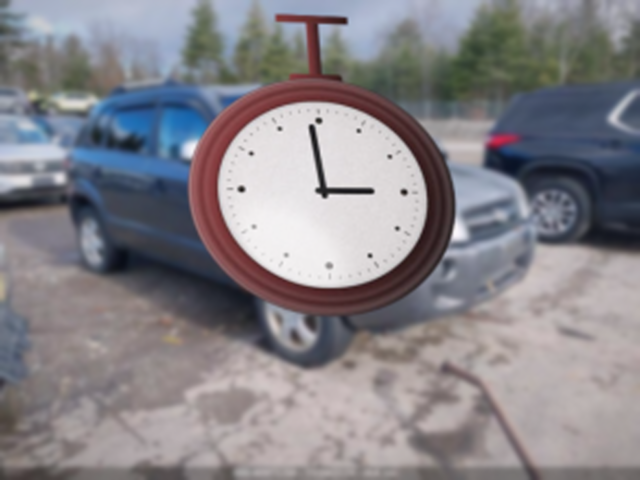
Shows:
{"hour": 2, "minute": 59}
